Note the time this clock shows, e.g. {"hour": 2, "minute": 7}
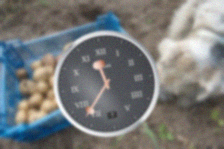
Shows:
{"hour": 11, "minute": 37}
